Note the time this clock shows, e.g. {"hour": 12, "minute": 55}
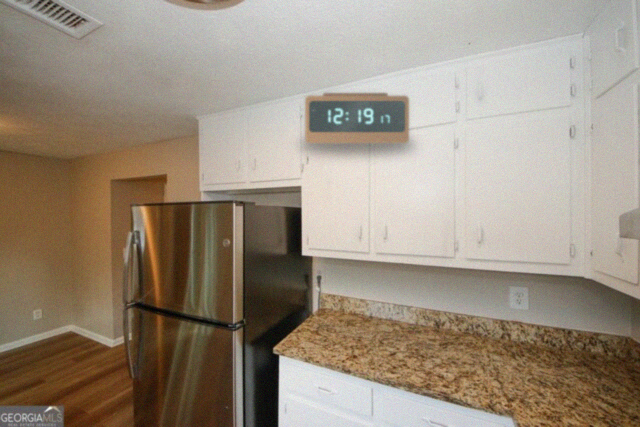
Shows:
{"hour": 12, "minute": 19}
